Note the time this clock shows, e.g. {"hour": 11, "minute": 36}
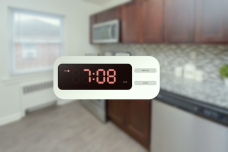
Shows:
{"hour": 7, "minute": 8}
